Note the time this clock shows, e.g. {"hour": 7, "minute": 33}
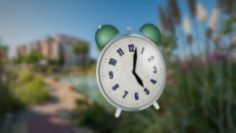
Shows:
{"hour": 5, "minute": 2}
